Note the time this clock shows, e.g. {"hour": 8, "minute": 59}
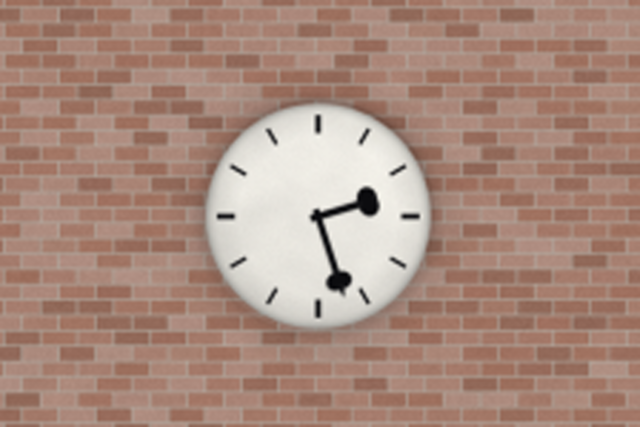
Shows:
{"hour": 2, "minute": 27}
